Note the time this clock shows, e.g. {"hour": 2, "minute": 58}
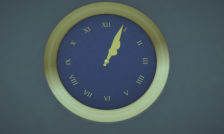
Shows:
{"hour": 1, "minute": 4}
